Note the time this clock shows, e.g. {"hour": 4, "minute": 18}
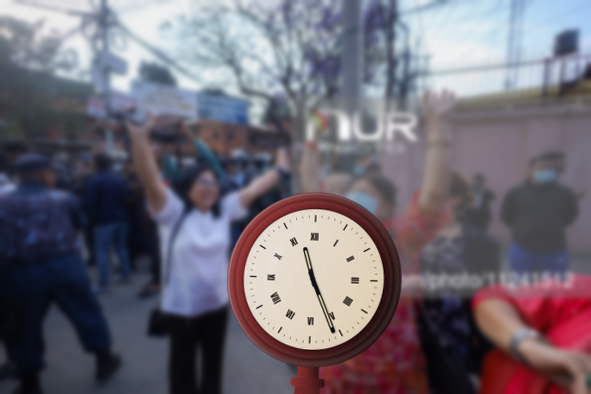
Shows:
{"hour": 11, "minute": 26}
